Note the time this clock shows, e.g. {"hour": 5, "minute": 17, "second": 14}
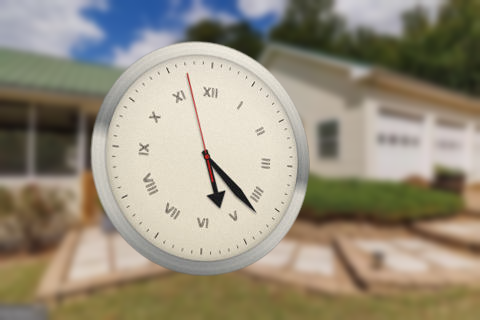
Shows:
{"hour": 5, "minute": 21, "second": 57}
